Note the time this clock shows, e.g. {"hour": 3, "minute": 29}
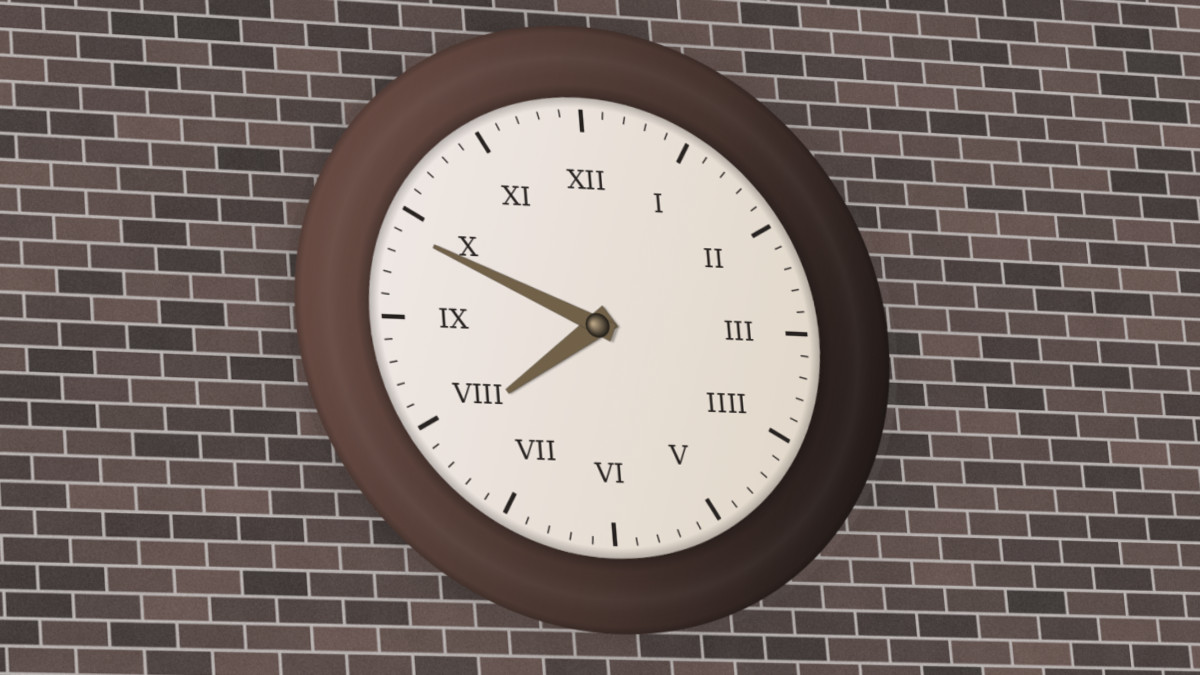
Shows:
{"hour": 7, "minute": 49}
